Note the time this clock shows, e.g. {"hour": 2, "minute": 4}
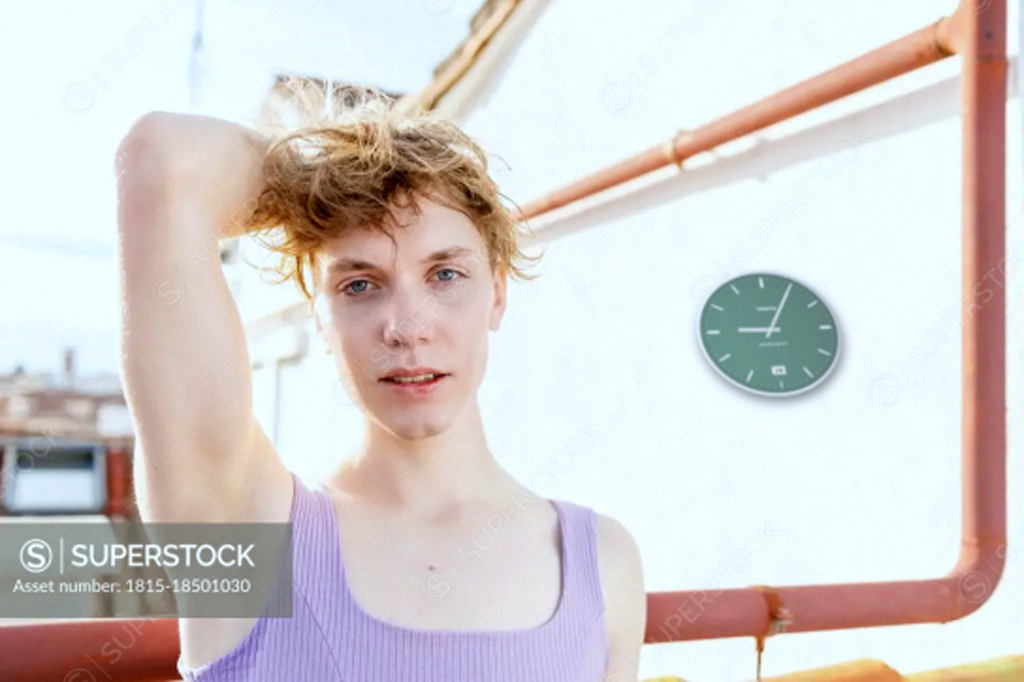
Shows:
{"hour": 9, "minute": 5}
